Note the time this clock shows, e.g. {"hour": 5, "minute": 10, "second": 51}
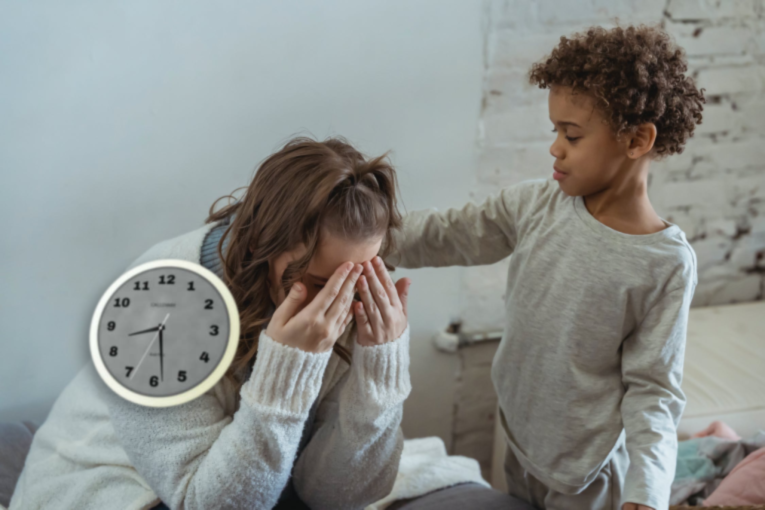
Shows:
{"hour": 8, "minute": 28, "second": 34}
